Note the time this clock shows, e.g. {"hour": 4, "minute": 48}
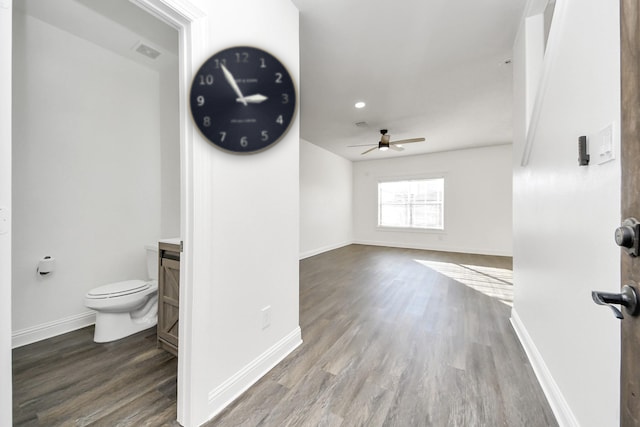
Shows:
{"hour": 2, "minute": 55}
